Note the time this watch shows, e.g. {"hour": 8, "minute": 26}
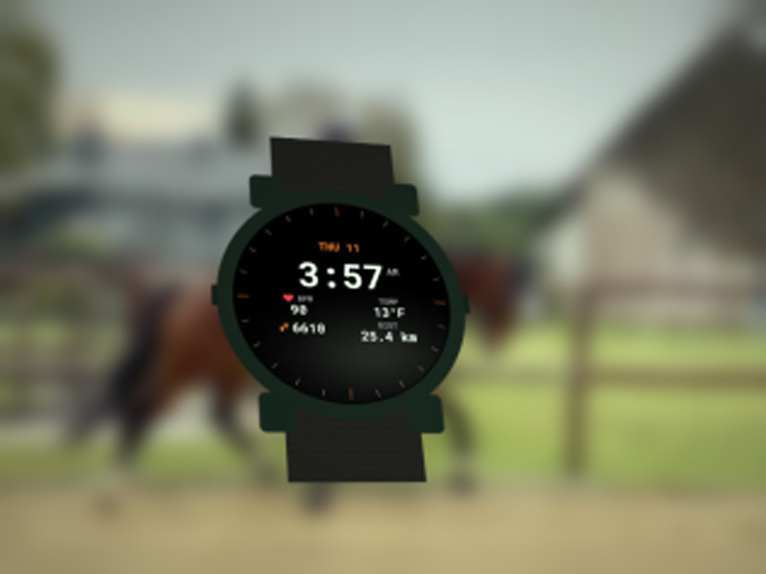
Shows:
{"hour": 3, "minute": 57}
